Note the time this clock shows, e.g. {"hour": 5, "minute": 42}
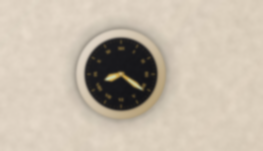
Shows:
{"hour": 8, "minute": 21}
